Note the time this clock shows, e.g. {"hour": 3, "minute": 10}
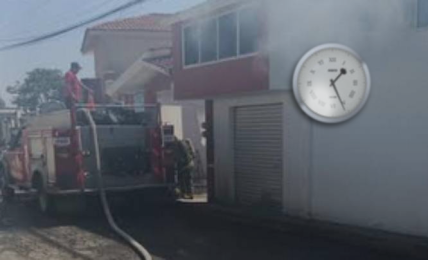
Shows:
{"hour": 1, "minute": 26}
